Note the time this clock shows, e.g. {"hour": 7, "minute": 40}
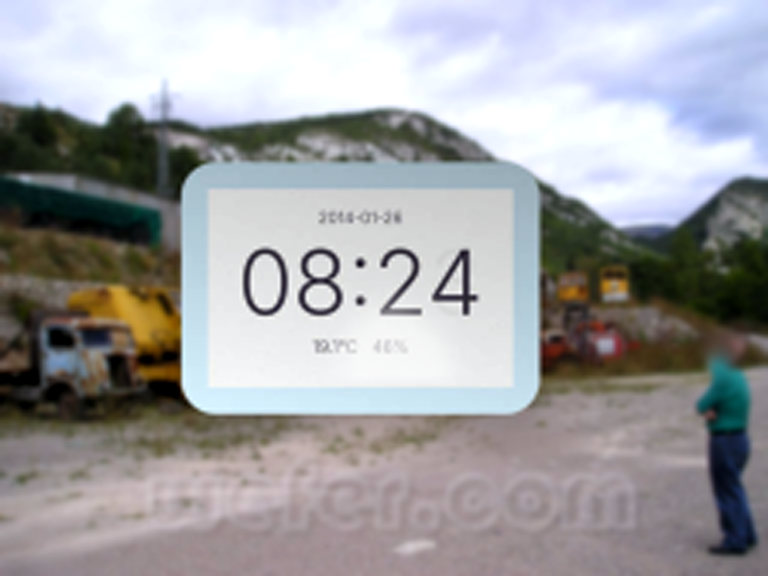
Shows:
{"hour": 8, "minute": 24}
